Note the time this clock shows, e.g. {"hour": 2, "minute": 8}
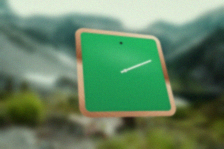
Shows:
{"hour": 2, "minute": 11}
